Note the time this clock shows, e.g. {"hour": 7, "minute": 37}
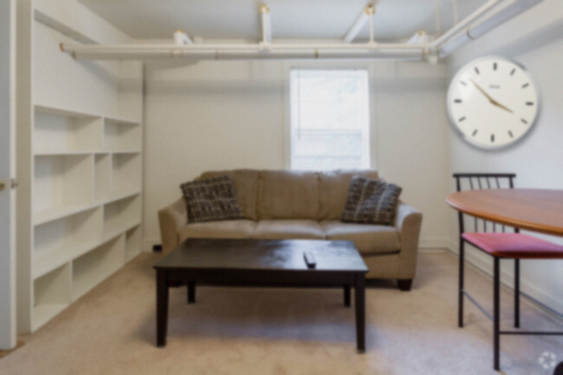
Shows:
{"hour": 3, "minute": 52}
